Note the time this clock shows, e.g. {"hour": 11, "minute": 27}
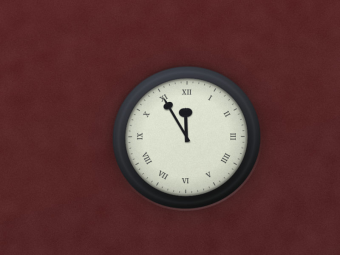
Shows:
{"hour": 11, "minute": 55}
